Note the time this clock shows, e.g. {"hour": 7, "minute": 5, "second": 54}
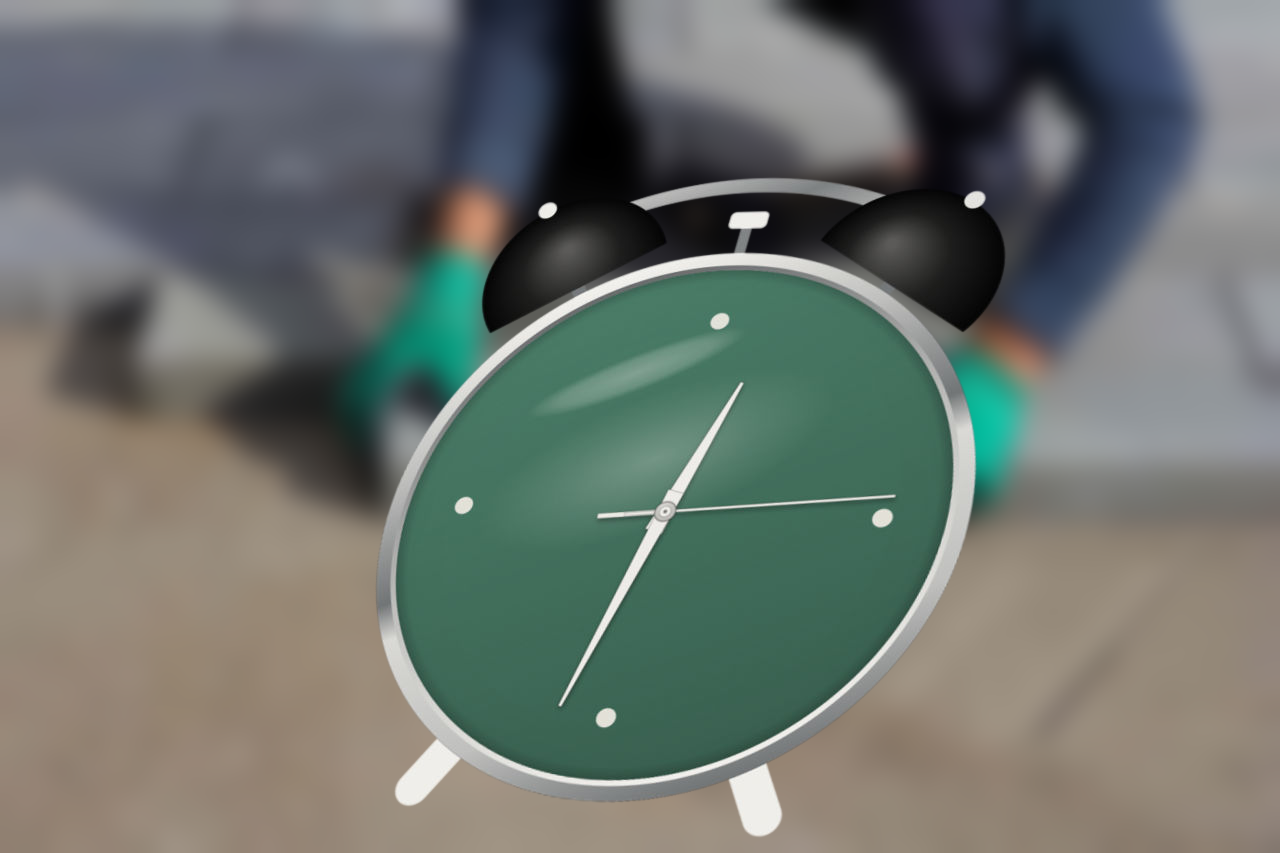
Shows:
{"hour": 12, "minute": 32, "second": 14}
